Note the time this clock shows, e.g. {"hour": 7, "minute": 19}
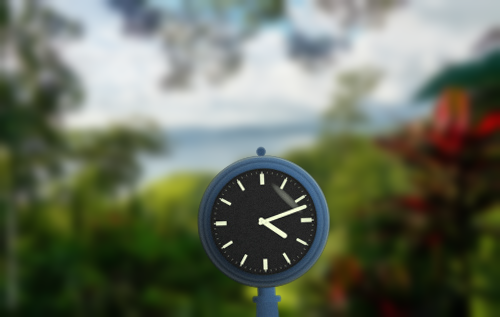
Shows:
{"hour": 4, "minute": 12}
